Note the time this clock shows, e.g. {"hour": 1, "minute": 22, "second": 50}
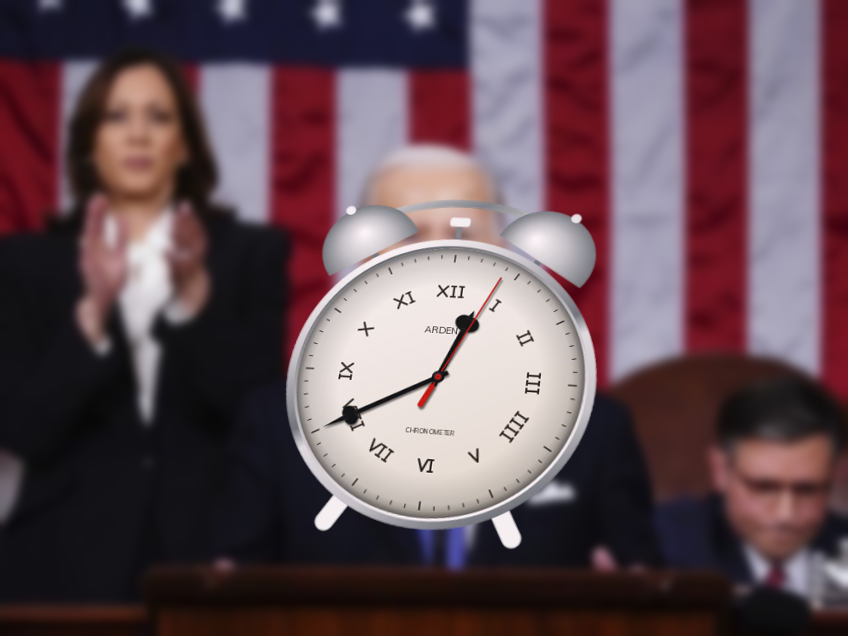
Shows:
{"hour": 12, "minute": 40, "second": 4}
